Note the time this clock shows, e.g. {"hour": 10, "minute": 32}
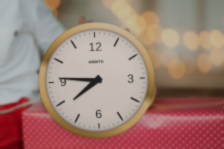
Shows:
{"hour": 7, "minute": 46}
